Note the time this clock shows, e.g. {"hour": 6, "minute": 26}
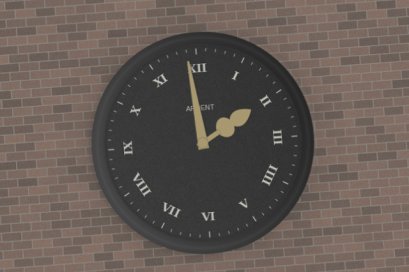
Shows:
{"hour": 1, "minute": 59}
